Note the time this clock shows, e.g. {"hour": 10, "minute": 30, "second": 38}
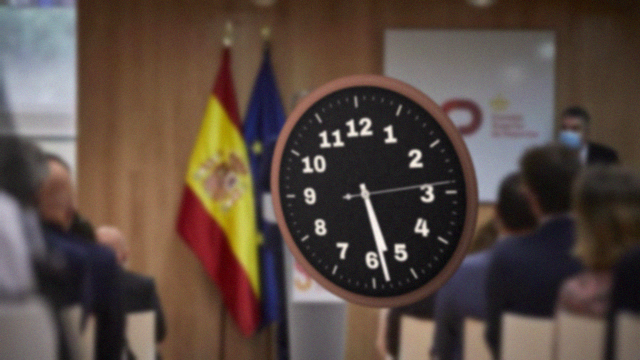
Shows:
{"hour": 5, "minute": 28, "second": 14}
